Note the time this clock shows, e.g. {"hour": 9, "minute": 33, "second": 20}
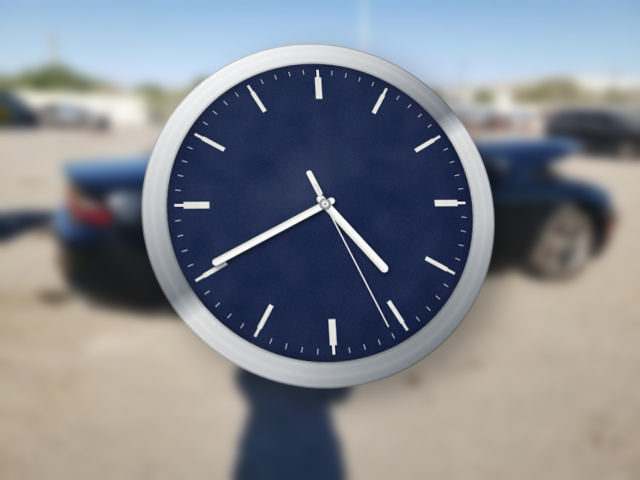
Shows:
{"hour": 4, "minute": 40, "second": 26}
